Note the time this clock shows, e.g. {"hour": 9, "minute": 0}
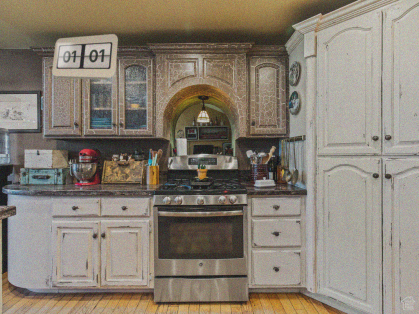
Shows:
{"hour": 1, "minute": 1}
